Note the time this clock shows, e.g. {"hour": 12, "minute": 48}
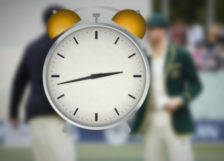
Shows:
{"hour": 2, "minute": 43}
